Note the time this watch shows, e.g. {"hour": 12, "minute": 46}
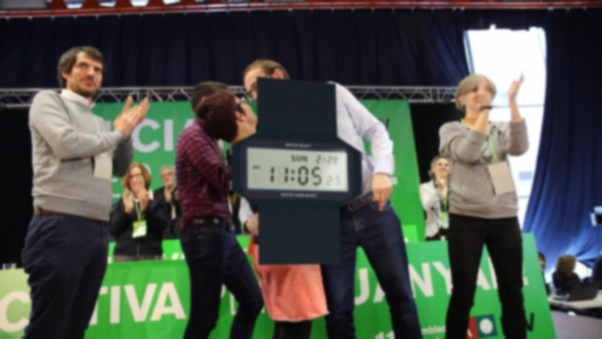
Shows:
{"hour": 11, "minute": 5}
